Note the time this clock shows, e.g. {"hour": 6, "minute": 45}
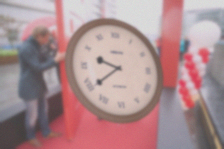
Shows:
{"hour": 9, "minute": 39}
